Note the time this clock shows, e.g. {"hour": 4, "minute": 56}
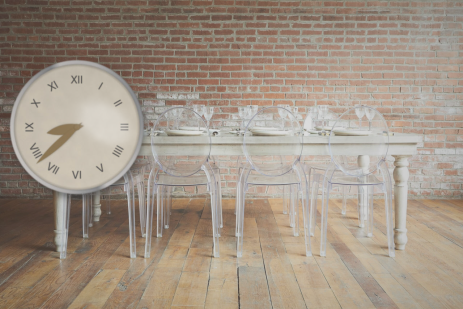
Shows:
{"hour": 8, "minute": 38}
